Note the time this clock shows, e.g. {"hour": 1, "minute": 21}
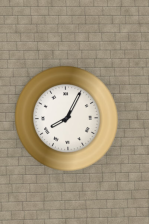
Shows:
{"hour": 8, "minute": 5}
